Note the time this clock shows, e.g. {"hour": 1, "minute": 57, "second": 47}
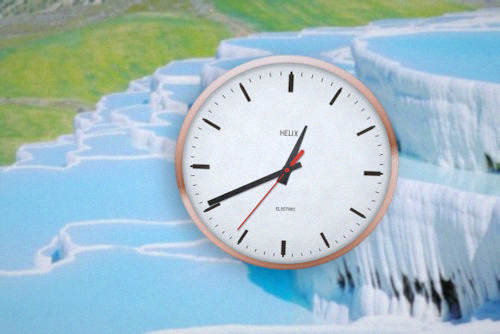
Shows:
{"hour": 12, "minute": 40, "second": 36}
